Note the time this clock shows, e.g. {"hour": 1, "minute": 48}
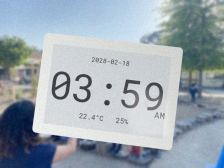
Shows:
{"hour": 3, "minute": 59}
